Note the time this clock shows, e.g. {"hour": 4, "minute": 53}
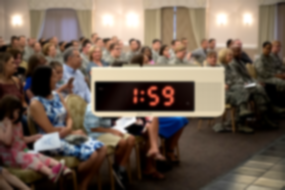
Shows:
{"hour": 1, "minute": 59}
